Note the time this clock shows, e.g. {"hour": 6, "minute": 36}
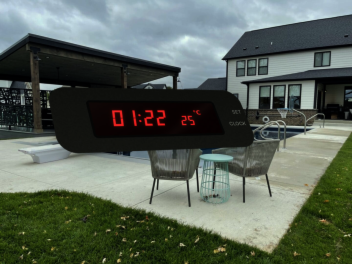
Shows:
{"hour": 1, "minute": 22}
